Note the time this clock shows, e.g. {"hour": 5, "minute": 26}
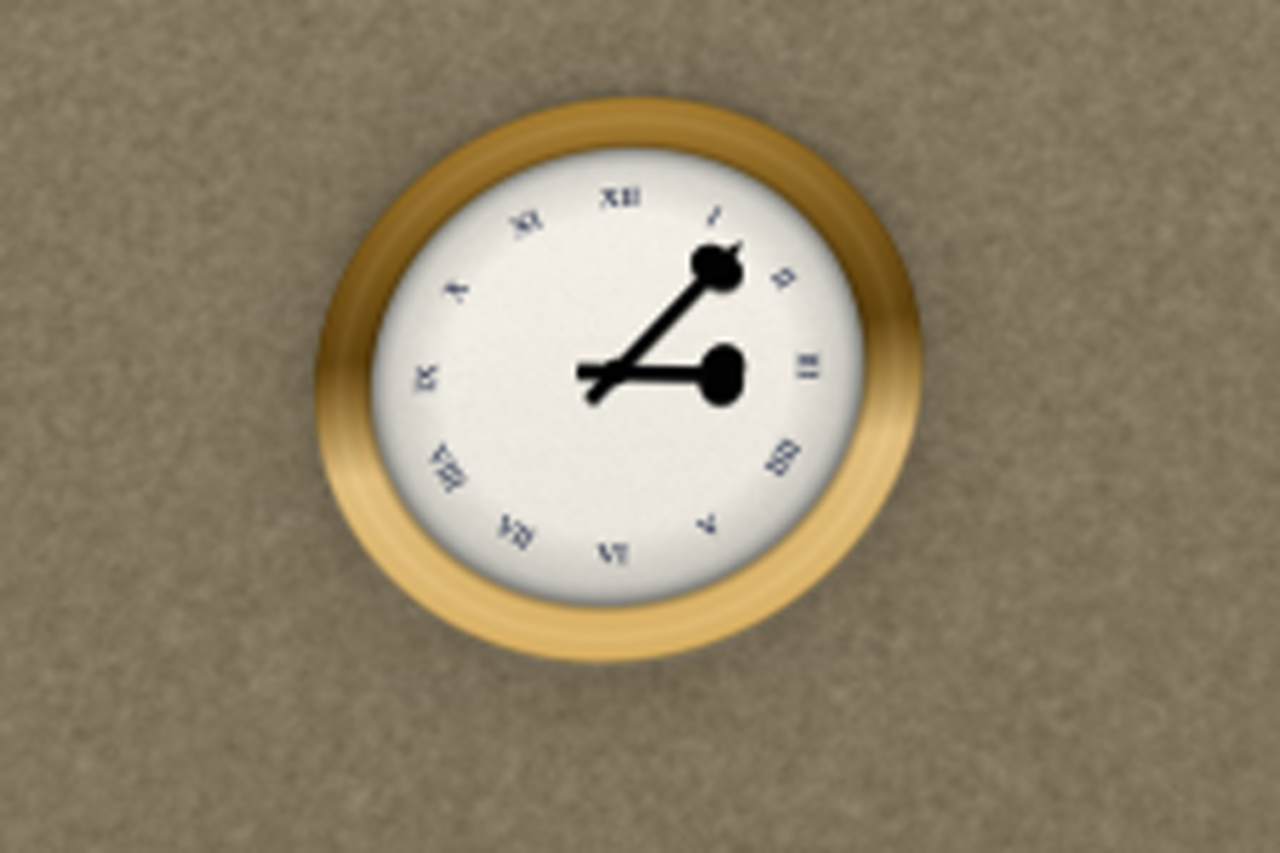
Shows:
{"hour": 3, "minute": 7}
